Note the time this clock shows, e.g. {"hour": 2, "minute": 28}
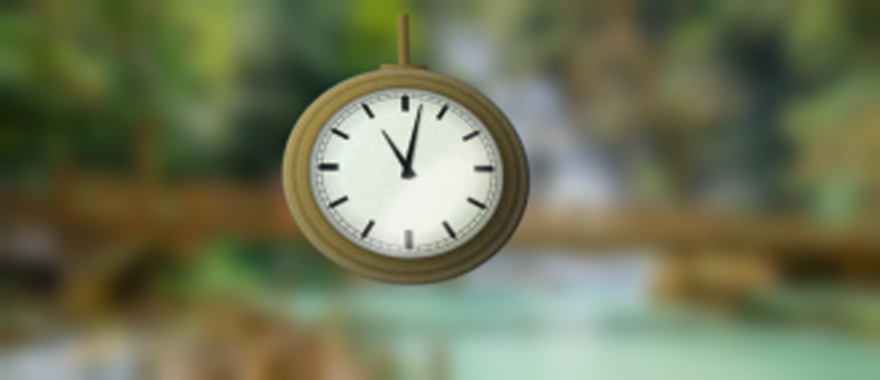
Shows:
{"hour": 11, "minute": 2}
